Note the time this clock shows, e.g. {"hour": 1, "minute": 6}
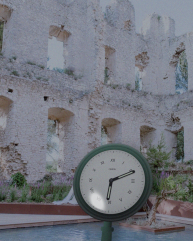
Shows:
{"hour": 6, "minute": 11}
